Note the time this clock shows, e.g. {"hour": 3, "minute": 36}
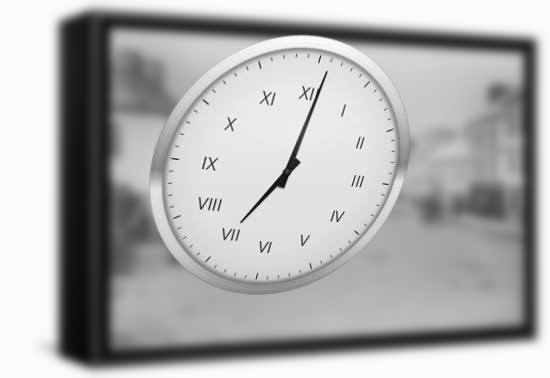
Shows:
{"hour": 7, "minute": 1}
